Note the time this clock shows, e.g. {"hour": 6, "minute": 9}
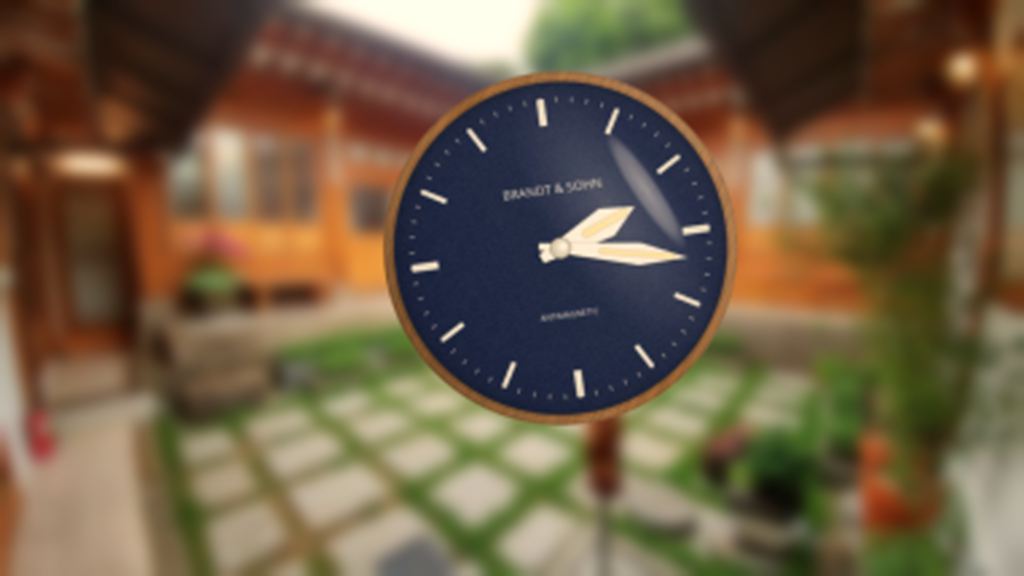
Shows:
{"hour": 2, "minute": 17}
